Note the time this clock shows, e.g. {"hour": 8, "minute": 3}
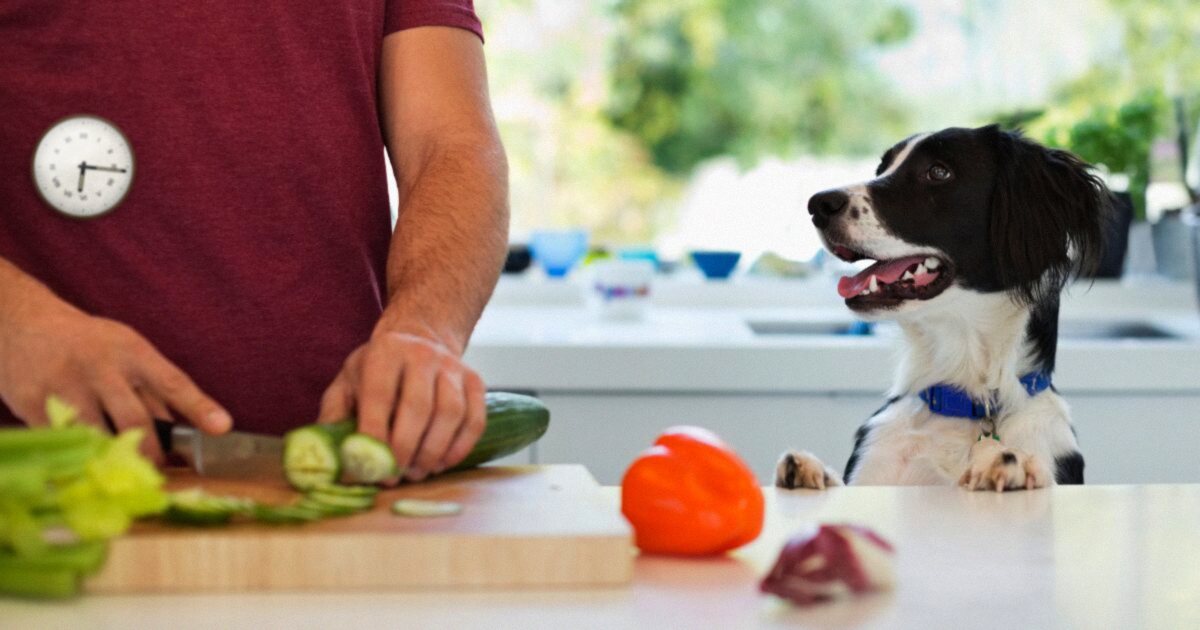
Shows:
{"hour": 6, "minute": 16}
